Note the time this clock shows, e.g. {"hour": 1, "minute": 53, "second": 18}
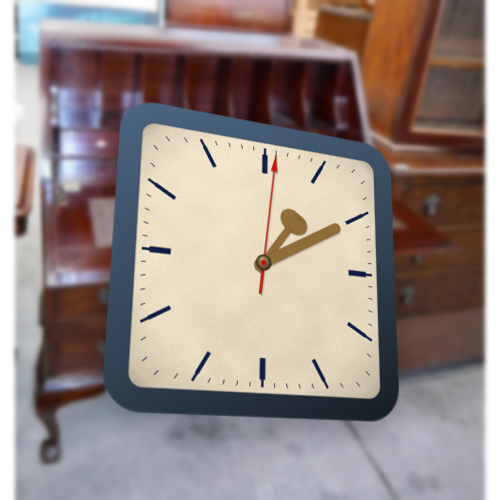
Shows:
{"hour": 1, "minute": 10, "second": 1}
